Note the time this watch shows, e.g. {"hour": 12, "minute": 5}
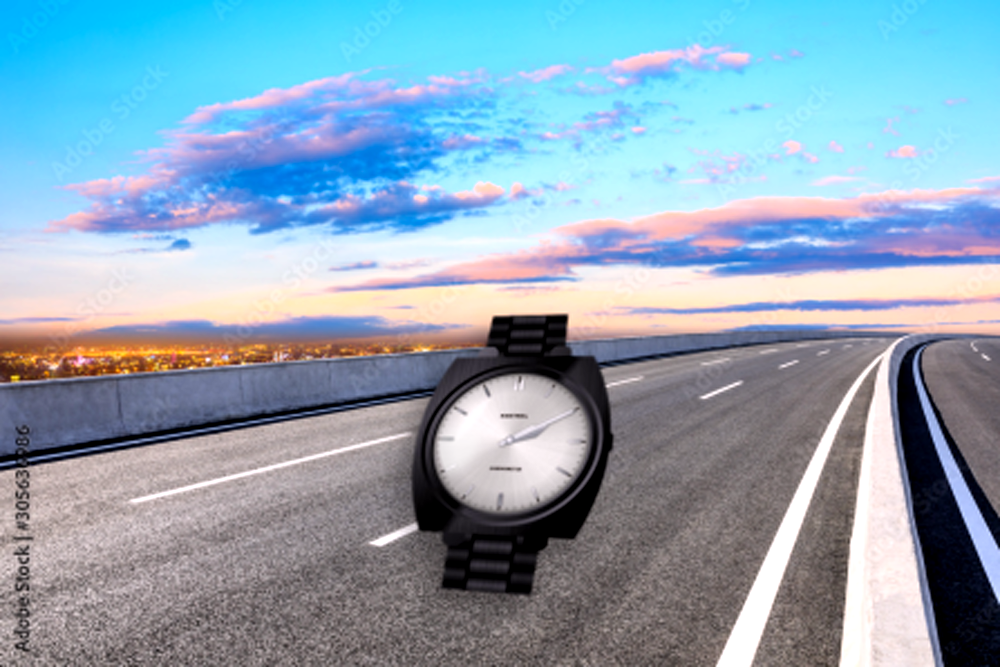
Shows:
{"hour": 2, "minute": 10}
